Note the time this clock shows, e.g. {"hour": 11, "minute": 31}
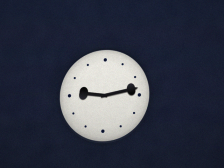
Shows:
{"hour": 9, "minute": 13}
